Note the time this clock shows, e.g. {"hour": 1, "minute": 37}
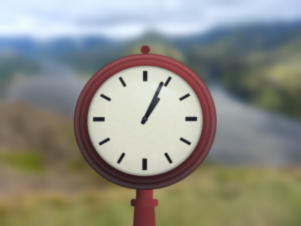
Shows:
{"hour": 1, "minute": 4}
